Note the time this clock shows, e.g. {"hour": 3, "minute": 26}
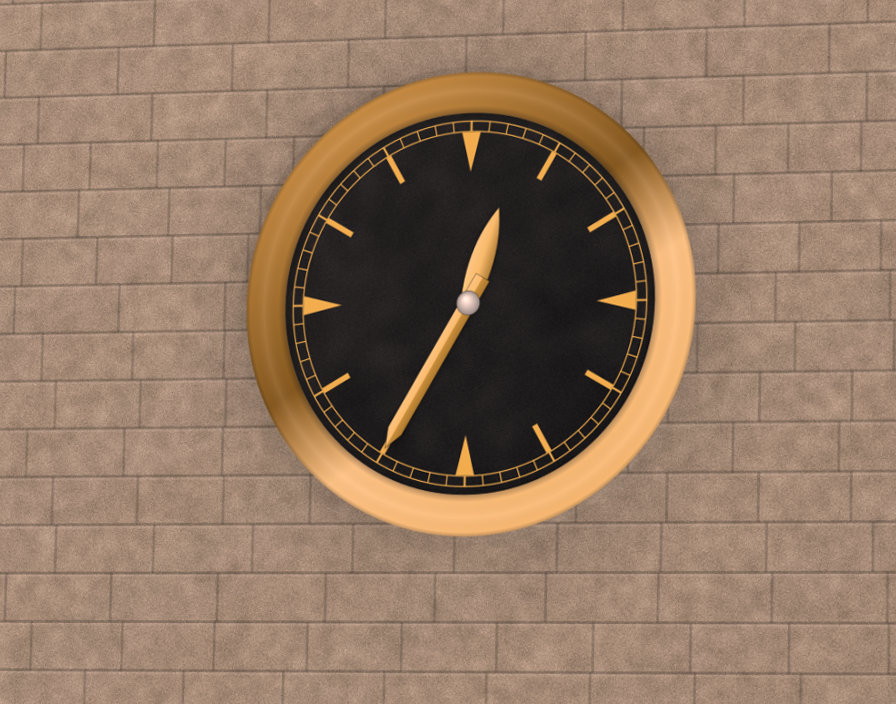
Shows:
{"hour": 12, "minute": 35}
